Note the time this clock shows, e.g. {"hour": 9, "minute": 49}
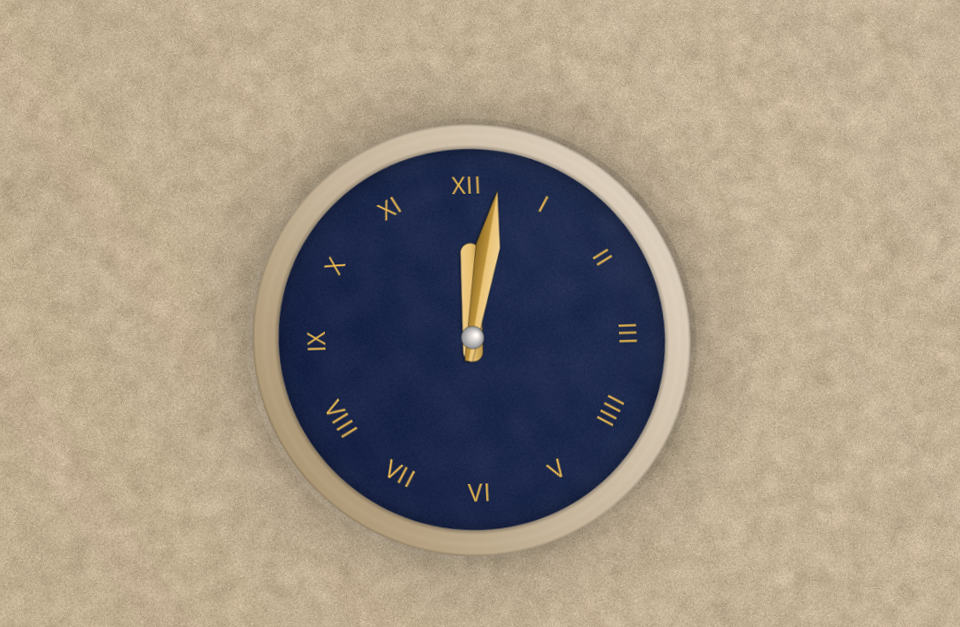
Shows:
{"hour": 12, "minute": 2}
